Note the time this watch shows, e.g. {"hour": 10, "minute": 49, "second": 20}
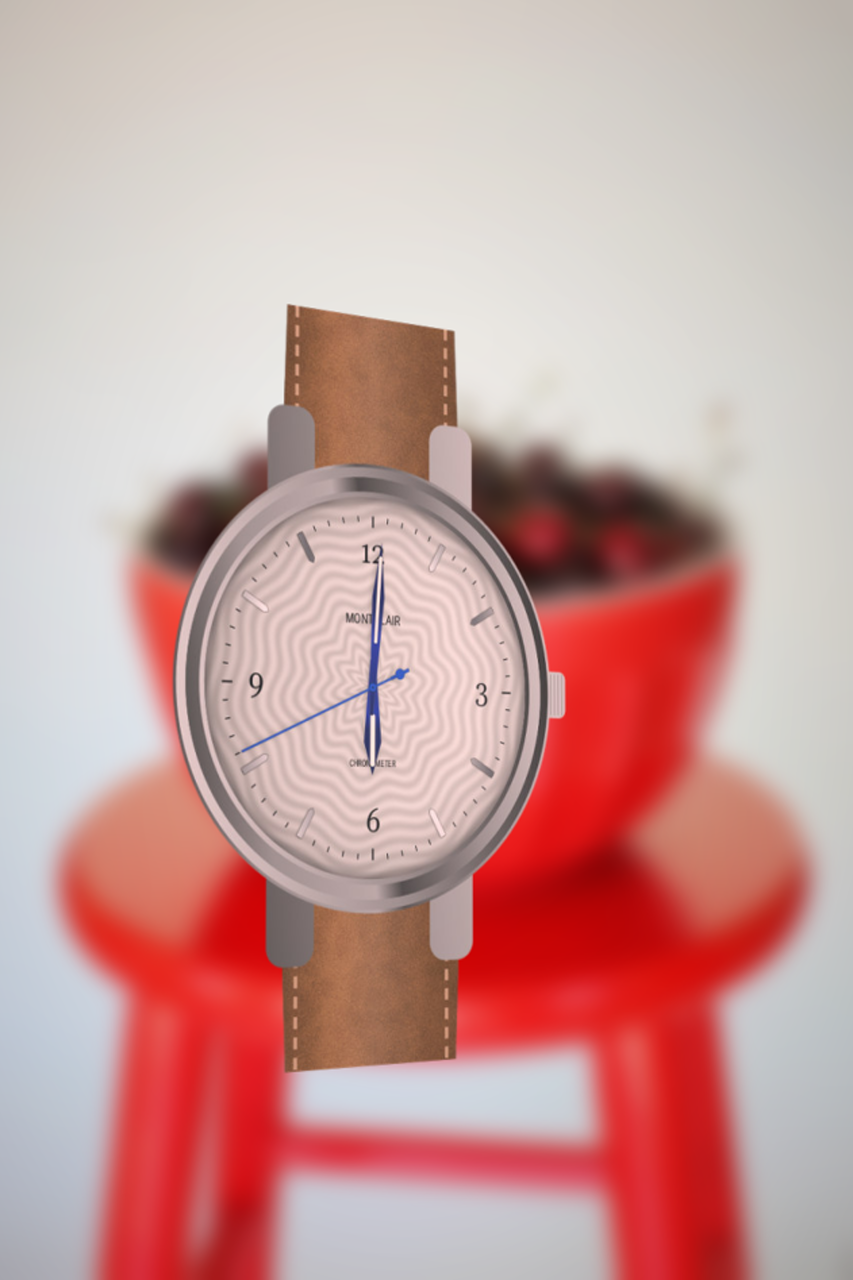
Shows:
{"hour": 6, "minute": 0, "second": 41}
